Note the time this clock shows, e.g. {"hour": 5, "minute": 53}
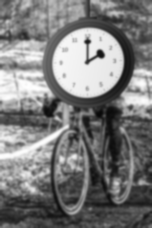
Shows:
{"hour": 2, "minute": 0}
